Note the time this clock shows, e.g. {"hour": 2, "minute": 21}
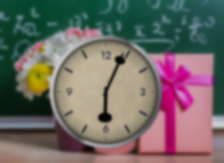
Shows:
{"hour": 6, "minute": 4}
